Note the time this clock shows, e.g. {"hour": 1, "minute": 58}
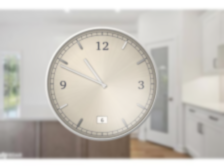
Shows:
{"hour": 10, "minute": 49}
